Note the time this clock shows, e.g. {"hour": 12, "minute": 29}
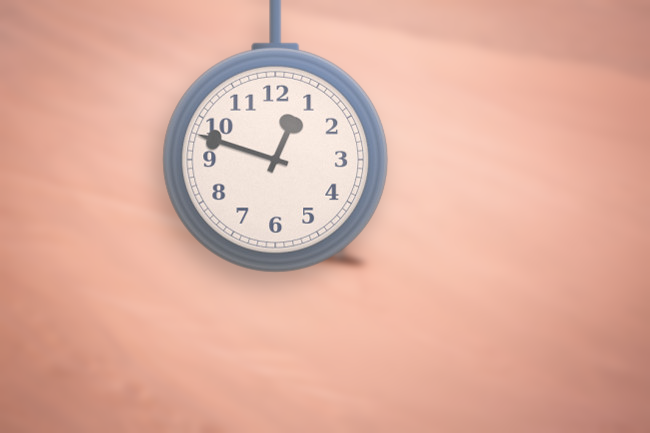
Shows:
{"hour": 12, "minute": 48}
